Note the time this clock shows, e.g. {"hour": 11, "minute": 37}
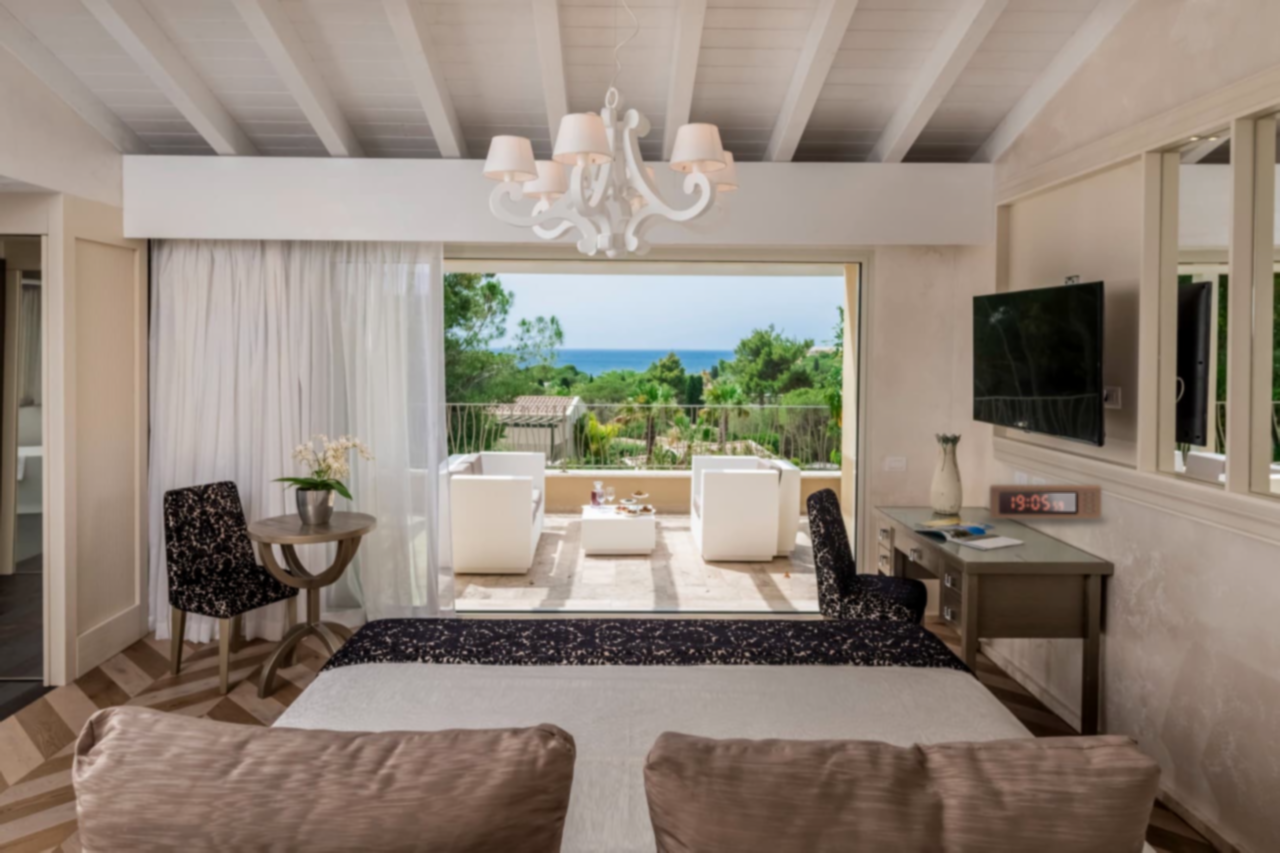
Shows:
{"hour": 19, "minute": 5}
